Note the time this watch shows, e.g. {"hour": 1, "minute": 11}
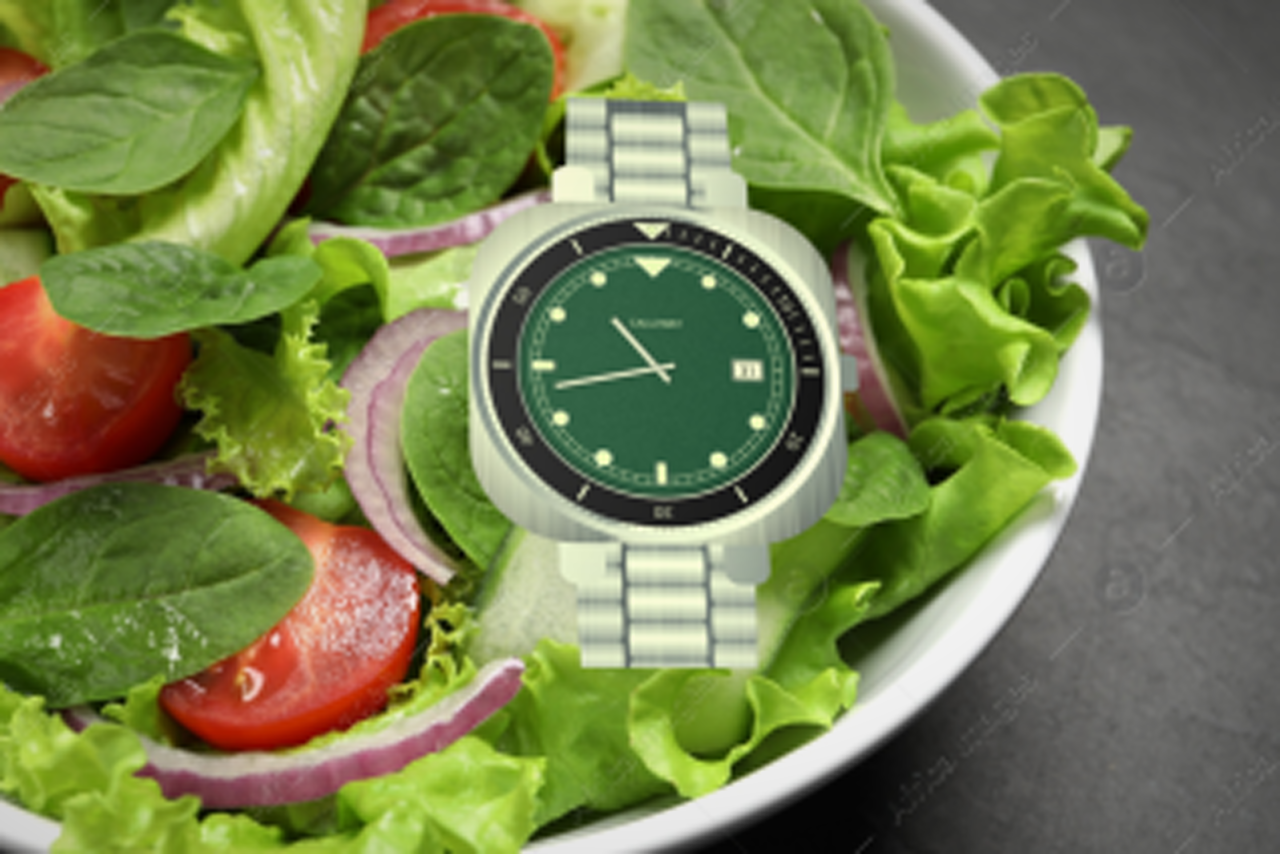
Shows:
{"hour": 10, "minute": 43}
